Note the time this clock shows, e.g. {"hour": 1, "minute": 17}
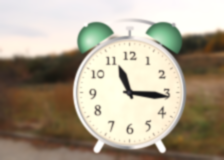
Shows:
{"hour": 11, "minute": 16}
